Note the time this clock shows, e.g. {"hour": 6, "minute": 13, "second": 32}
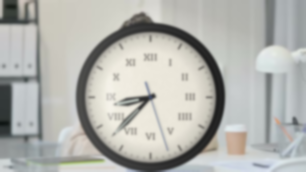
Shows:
{"hour": 8, "minute": 37, "second": 27}
